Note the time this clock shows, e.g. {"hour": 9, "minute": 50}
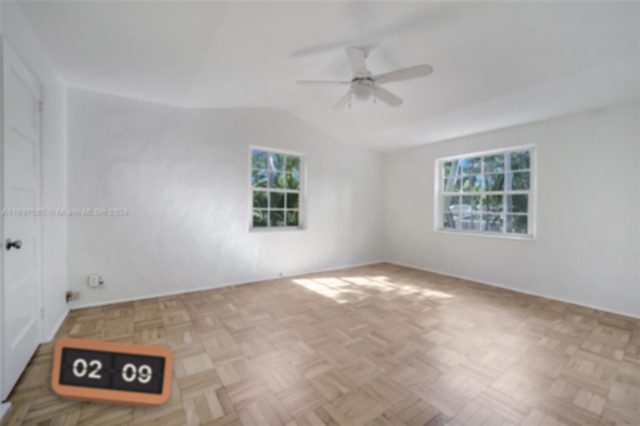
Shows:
{"hour": 2, "minute": 9}
